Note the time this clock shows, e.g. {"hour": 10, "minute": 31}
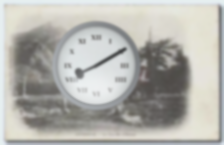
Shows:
{"hour": 8, "minute": 10}
